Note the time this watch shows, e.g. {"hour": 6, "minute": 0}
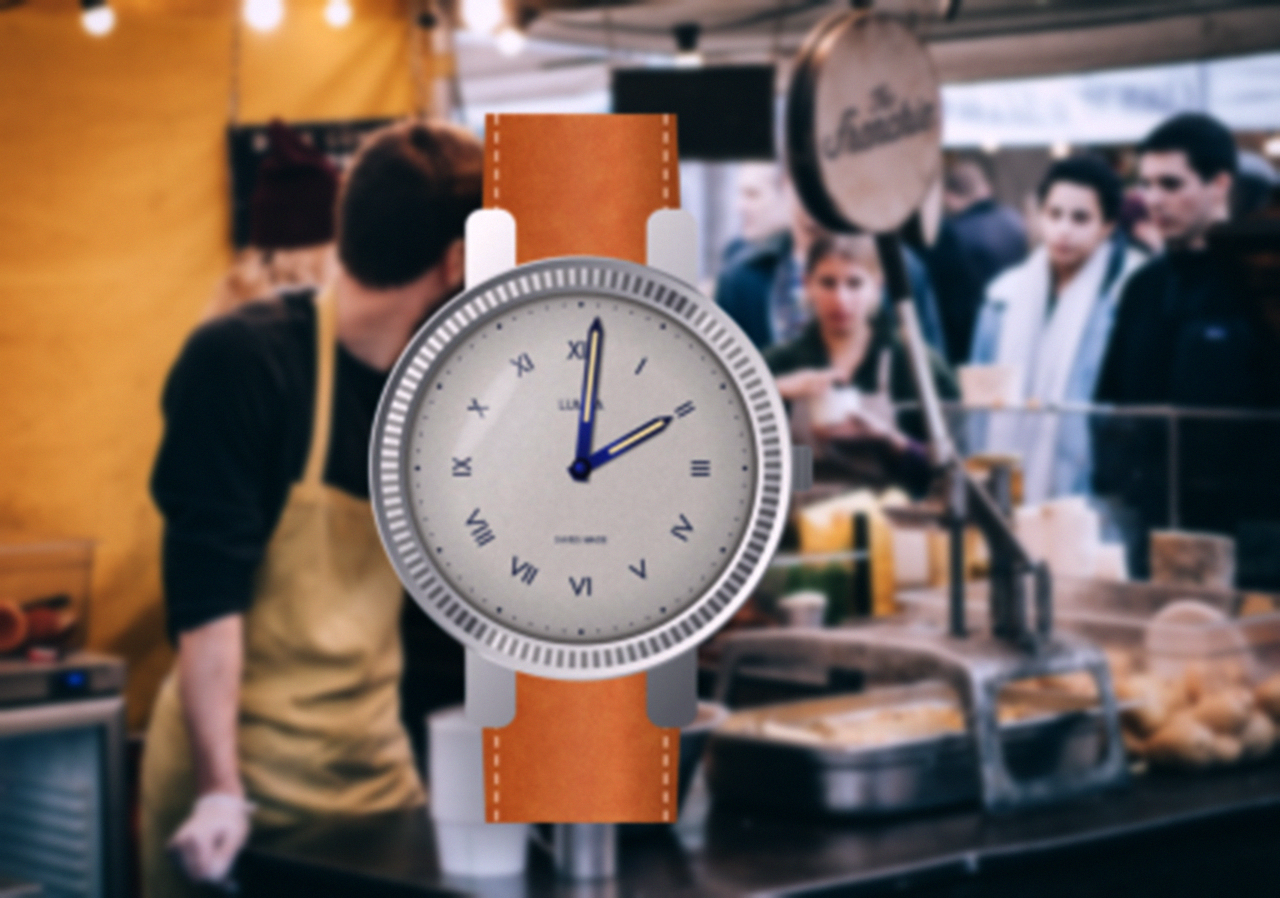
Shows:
{"hour": 2, "minute": 1}
